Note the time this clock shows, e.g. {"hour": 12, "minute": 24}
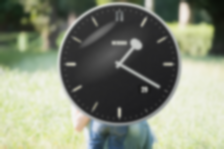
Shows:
{"hour": 1, "minute": 20}
